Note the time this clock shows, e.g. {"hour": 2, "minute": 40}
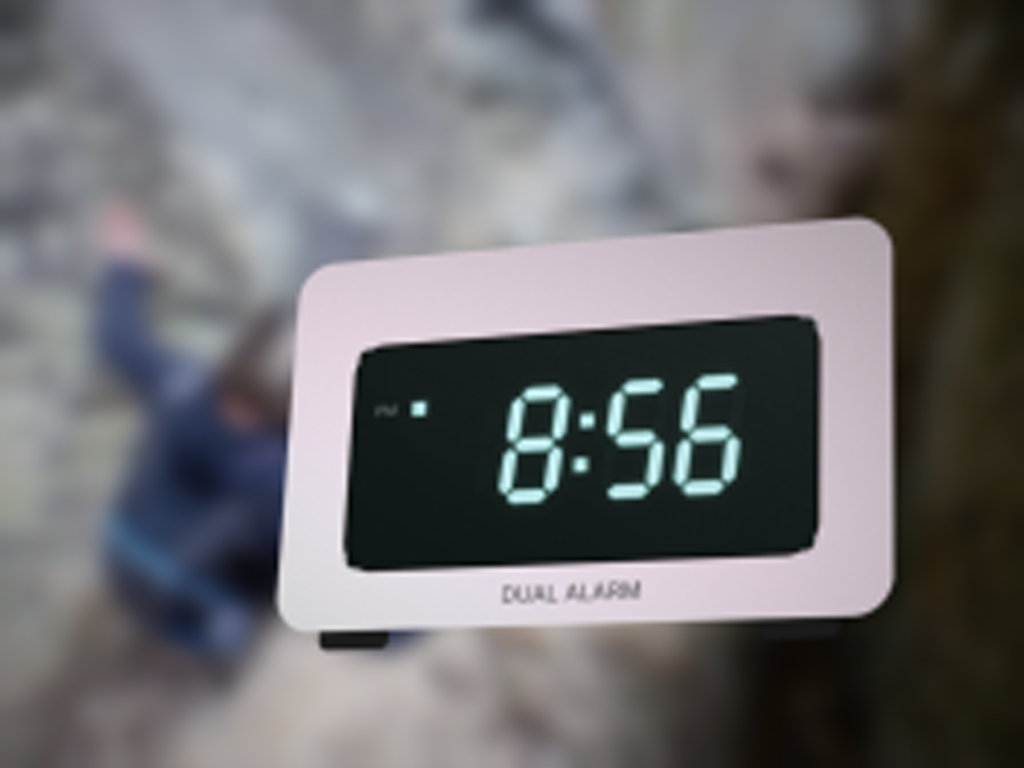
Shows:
{"hour": 8, "minute": 56}
